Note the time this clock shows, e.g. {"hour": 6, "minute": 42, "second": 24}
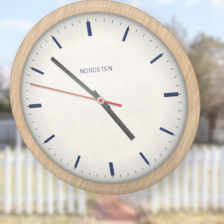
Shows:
{"hour": 4, "minute": 52, "second": 48}
